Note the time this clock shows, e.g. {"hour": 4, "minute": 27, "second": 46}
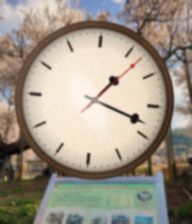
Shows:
{"hour": 1, "minute": 18, "second": 7}
